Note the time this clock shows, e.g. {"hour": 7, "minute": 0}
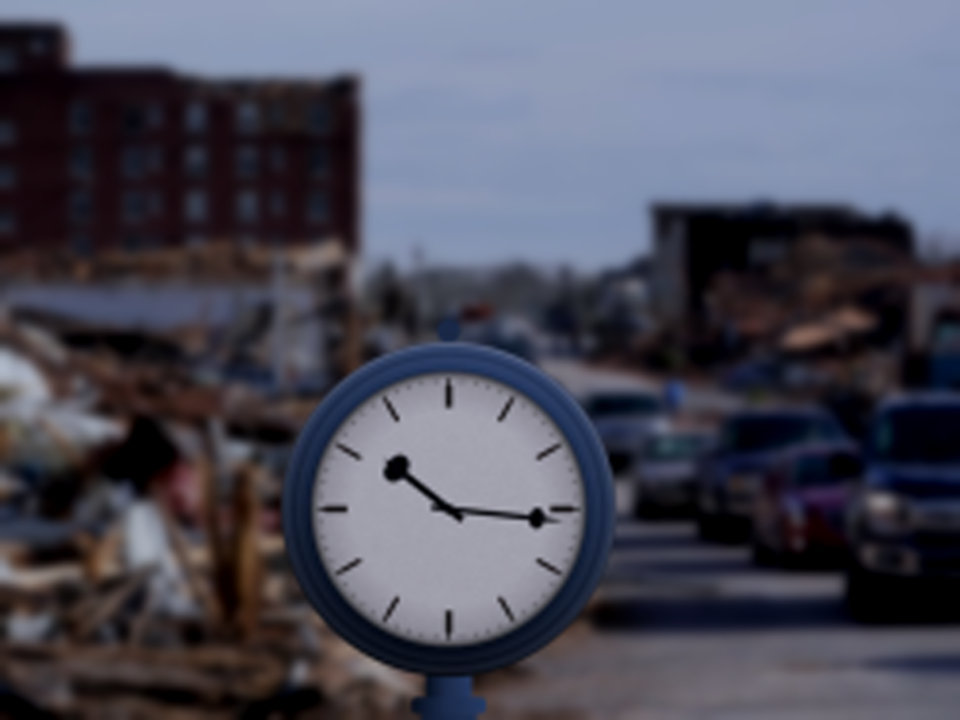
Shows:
{"hour": 10, "minute": 16}
